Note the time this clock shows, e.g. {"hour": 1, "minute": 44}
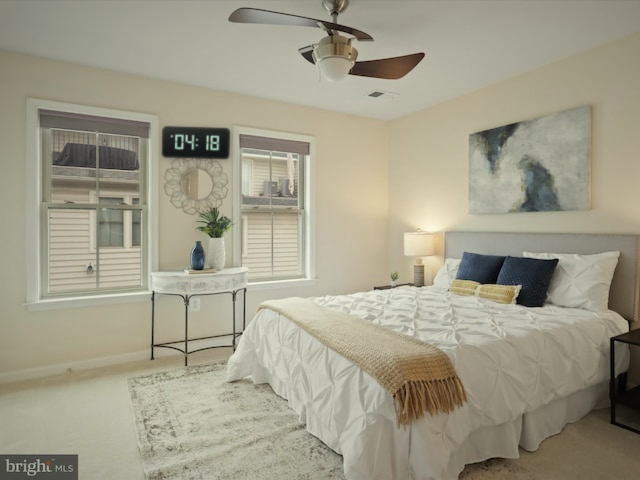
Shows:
{"hour": 4, "minute": 18}
